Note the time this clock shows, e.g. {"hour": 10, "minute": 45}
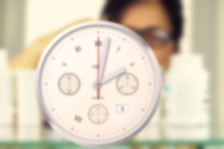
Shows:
{"hour": 2, "minute": 2}
